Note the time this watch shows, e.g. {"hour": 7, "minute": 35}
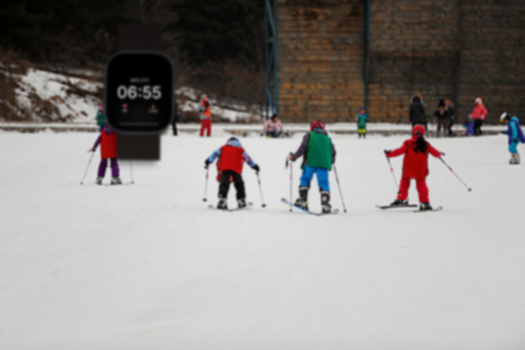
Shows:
{"hour": 6, "minute": 55}
